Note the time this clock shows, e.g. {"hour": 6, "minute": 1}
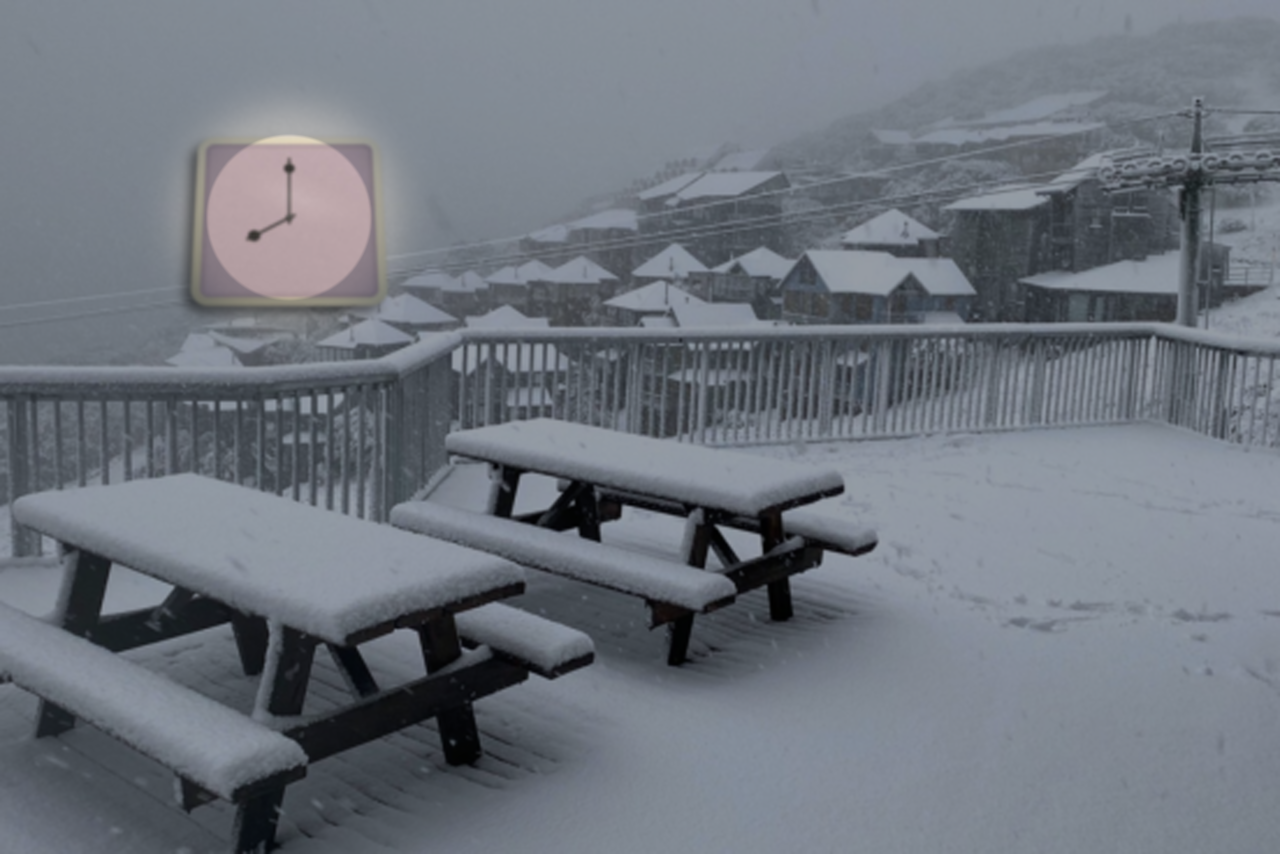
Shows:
{"hour": 8, "minute": 0}
